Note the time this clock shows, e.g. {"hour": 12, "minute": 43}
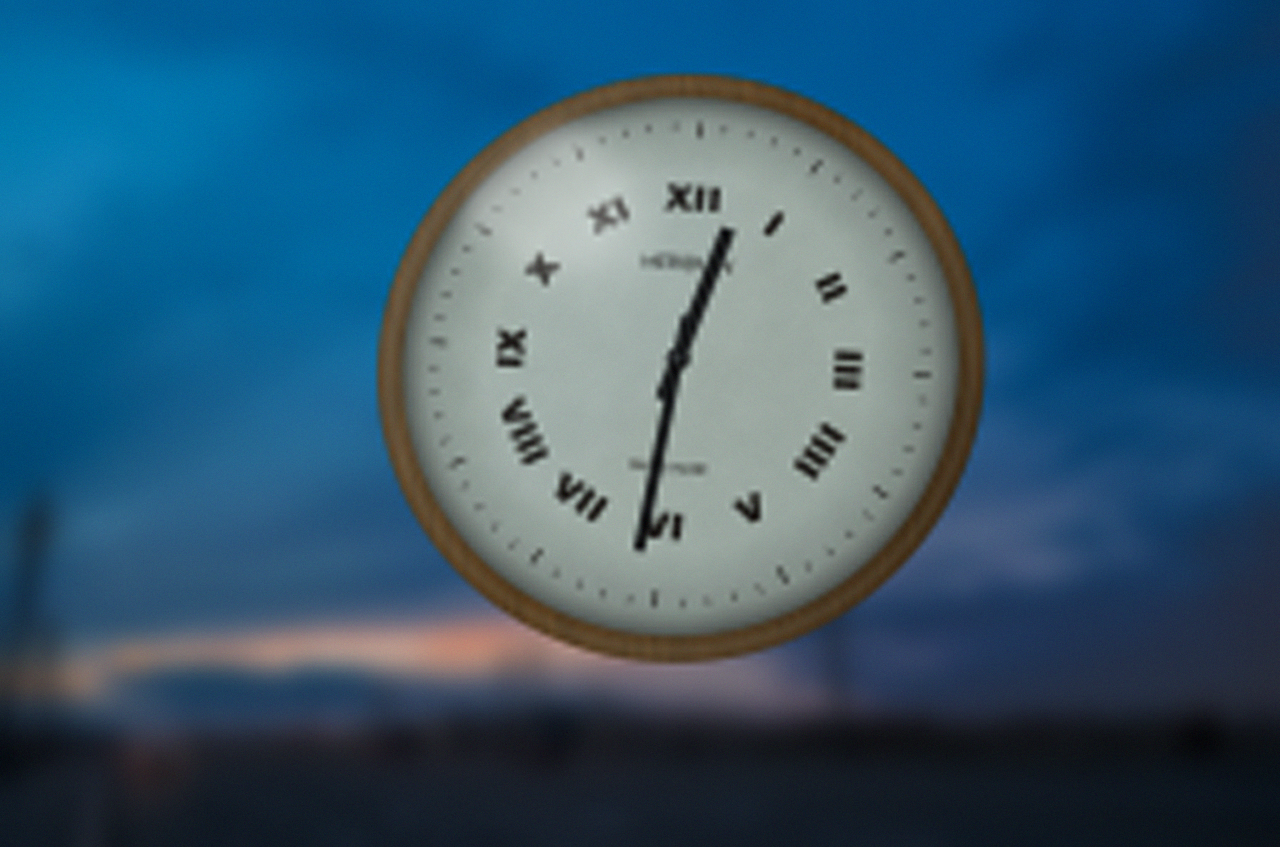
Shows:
{"hour": 12, "minute": 31}
